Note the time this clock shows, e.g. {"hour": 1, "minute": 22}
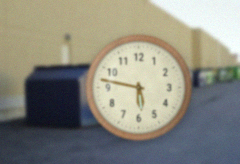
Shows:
{"hour": 5, "minute": 47}
